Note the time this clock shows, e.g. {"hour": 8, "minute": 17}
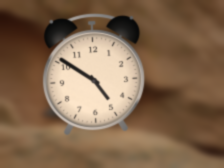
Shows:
{"hour": 4, "minute": 51}
